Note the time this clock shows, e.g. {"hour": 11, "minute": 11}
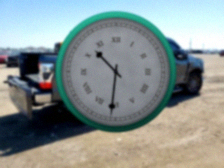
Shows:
{"hour": 10, "minute": 31}
